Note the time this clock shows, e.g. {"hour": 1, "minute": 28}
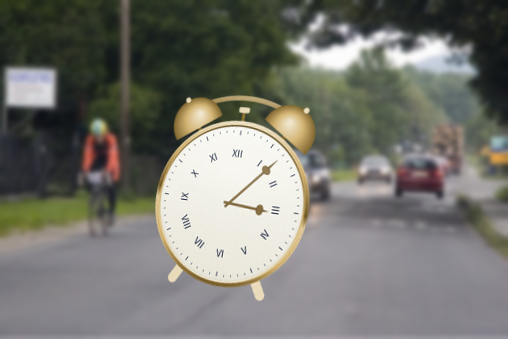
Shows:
{"hour": 3, "minute": 7}
